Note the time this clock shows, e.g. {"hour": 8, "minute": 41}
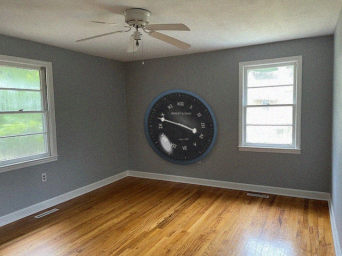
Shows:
{"hour": 3, "minute": 48}
